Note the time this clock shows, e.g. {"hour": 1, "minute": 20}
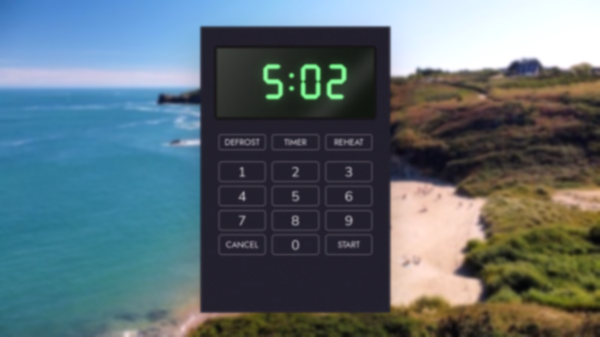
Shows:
{"hour": 5, "minute": 2}
